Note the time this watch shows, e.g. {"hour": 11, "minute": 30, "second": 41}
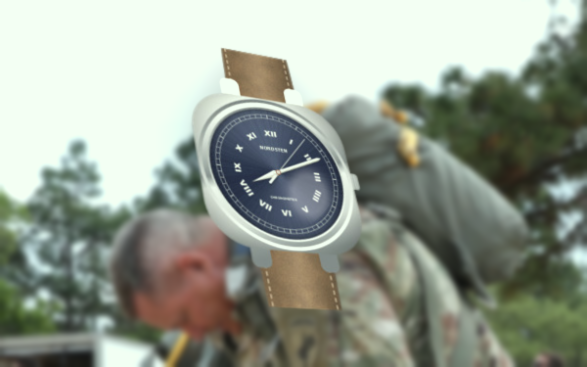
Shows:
{"hour": 8, "minute": 11, "second": 7}
